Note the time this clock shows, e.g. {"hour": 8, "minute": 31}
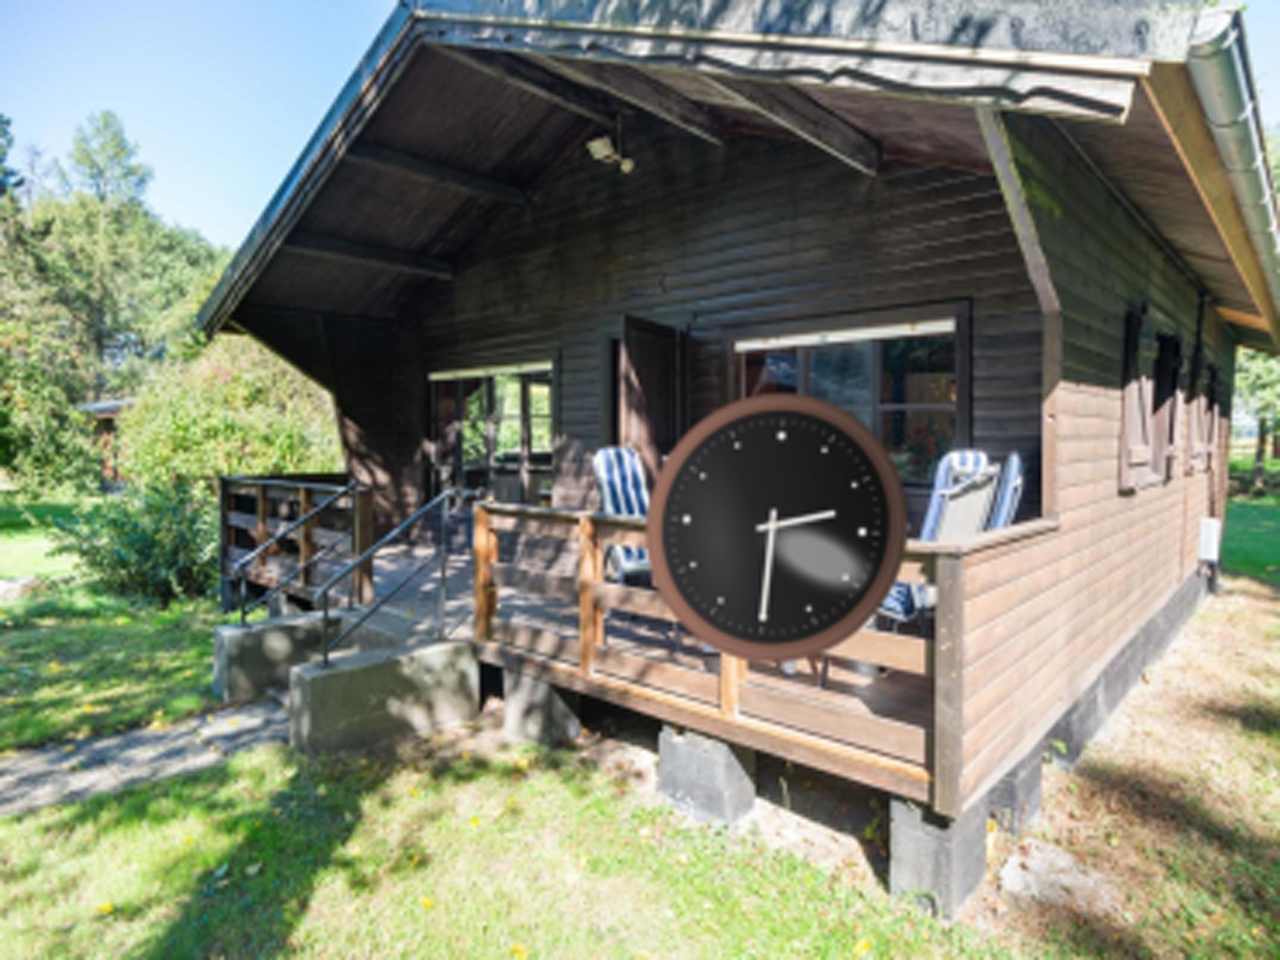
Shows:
{"hour": 2, "minute": 30}
